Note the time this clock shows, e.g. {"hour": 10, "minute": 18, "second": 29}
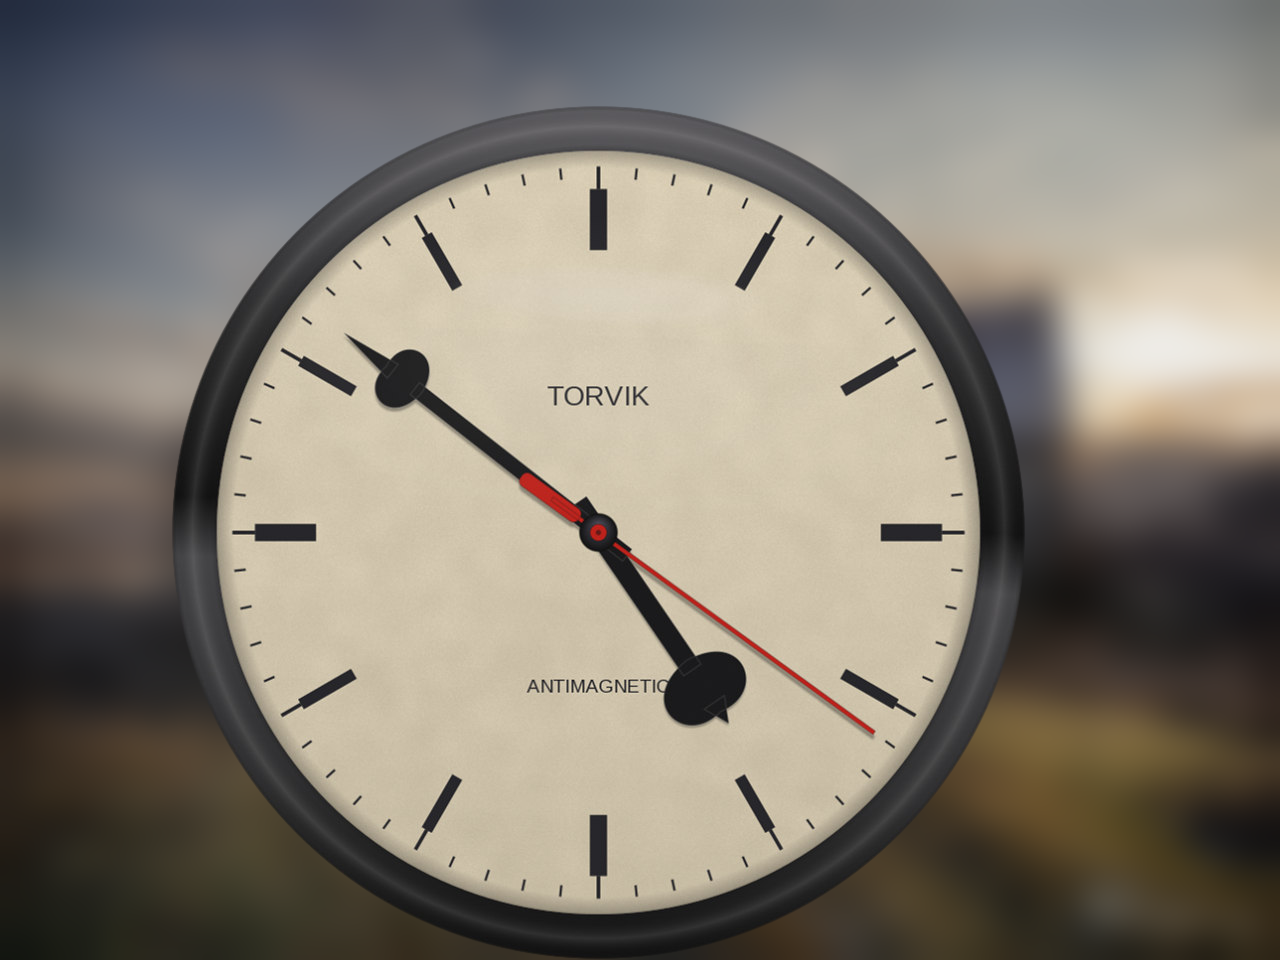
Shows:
{"hour": 4, "minute": 51, "second": 21}
